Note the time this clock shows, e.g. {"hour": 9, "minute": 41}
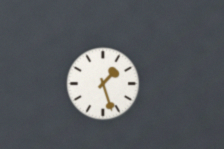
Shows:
{"hour": 1, "minute": 27}
